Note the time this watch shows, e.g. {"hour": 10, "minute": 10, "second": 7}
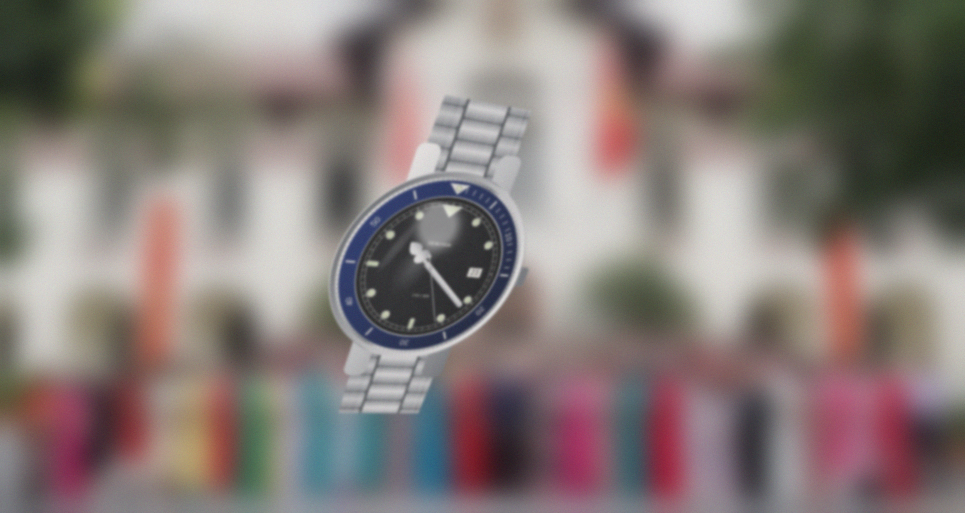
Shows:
{"hour": 10, "minute": 21, "second": 26}
